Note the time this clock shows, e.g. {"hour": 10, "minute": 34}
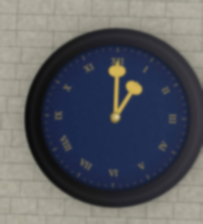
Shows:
{"hour": 1, "minute": 0}
